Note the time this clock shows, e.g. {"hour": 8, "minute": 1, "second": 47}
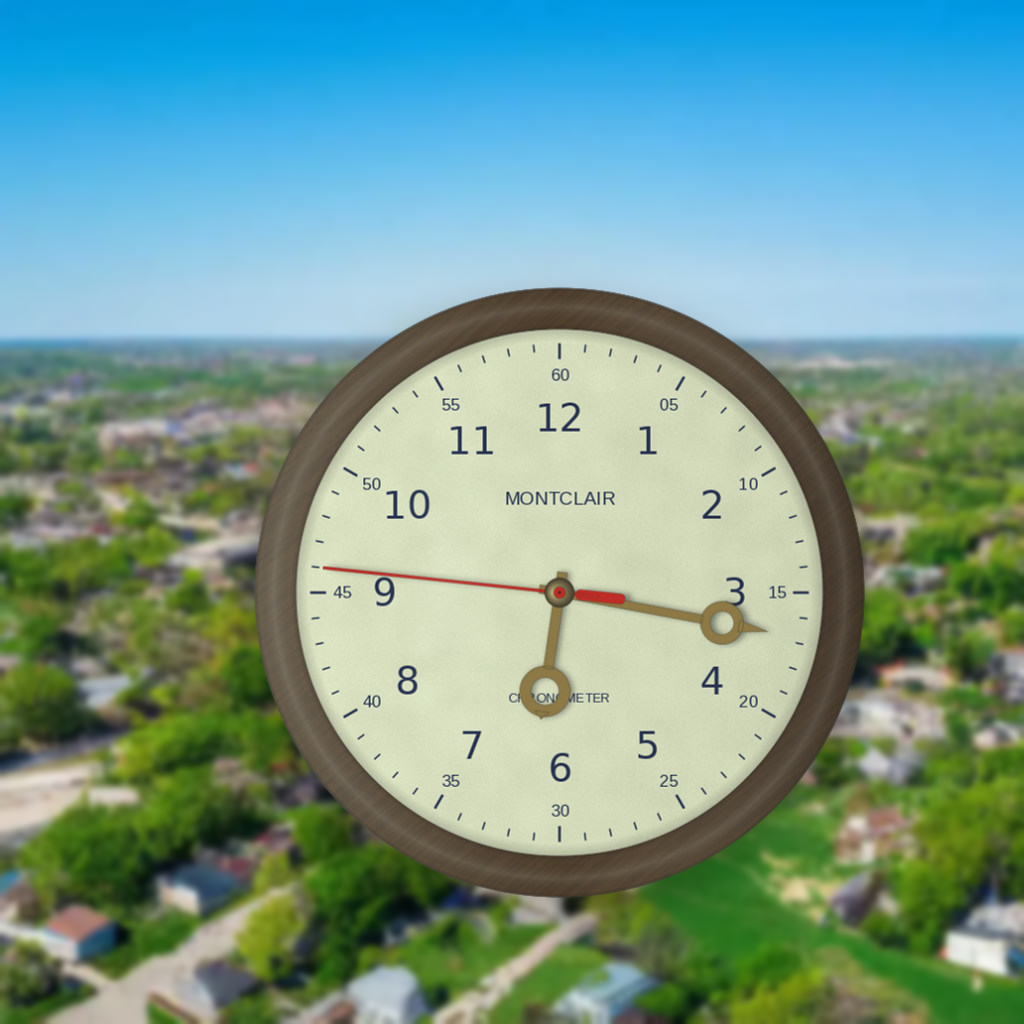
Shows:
{"hour": 6, "minute": 16, "second": 46}
